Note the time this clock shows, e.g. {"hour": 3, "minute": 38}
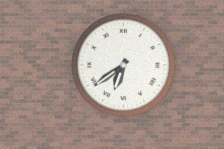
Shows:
{"hour": 6, "minute": 39}
